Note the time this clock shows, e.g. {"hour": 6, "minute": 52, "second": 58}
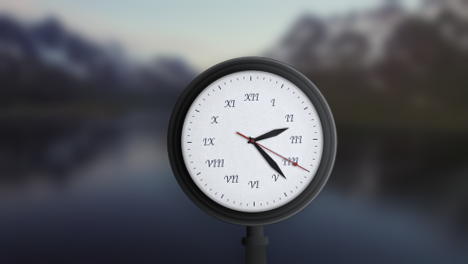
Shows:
{"hour": 2, "minute": 23, "second": 20}
